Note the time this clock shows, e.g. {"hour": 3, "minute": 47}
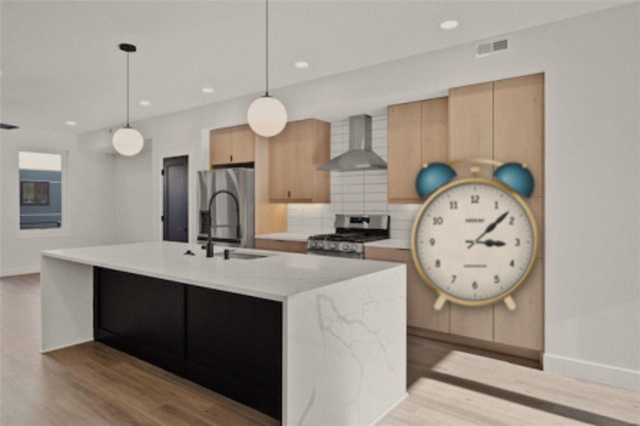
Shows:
{"hour": 3, "minute": 8}
